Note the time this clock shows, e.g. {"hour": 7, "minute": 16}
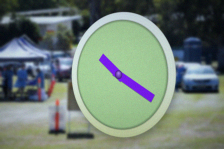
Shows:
{"hour": 10, "minute": 20}
